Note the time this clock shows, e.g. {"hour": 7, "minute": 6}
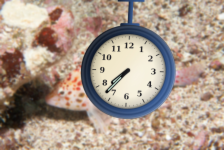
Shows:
{"hour": 7, "minute": 37}
